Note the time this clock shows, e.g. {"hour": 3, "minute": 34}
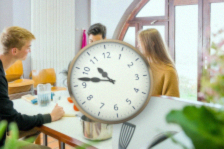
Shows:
{"hour": 10, "minute": 47}
